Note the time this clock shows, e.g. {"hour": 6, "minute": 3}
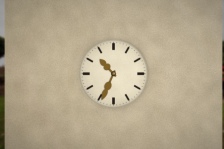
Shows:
{"hour": 10, "minute": 34}
